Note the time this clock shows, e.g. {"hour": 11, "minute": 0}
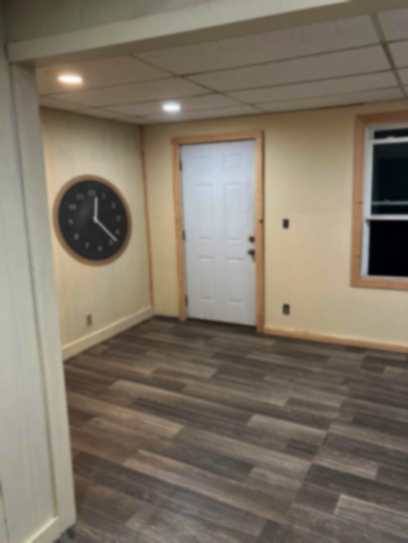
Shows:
{"hour": 12, "minute": 23}
